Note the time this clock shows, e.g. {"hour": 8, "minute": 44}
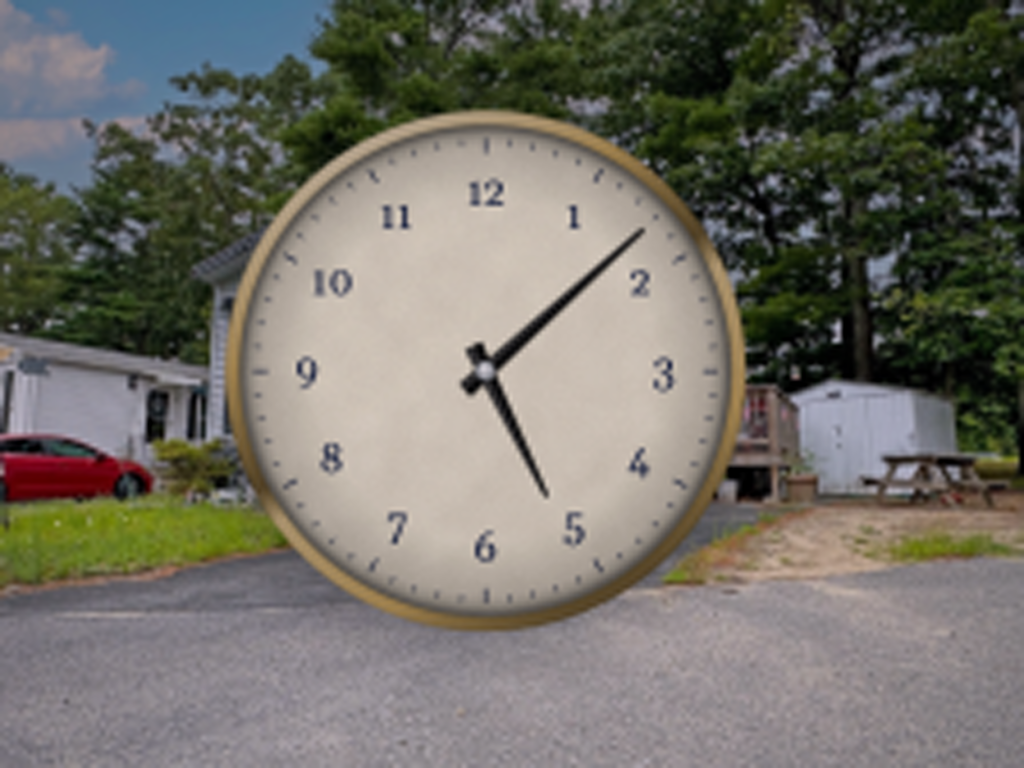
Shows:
{"hour": 5, "minute": 8}
